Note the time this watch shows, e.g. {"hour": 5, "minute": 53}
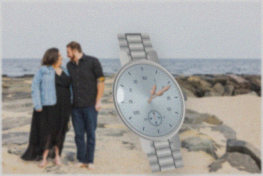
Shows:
{"hour": 1, "minute": 11}
